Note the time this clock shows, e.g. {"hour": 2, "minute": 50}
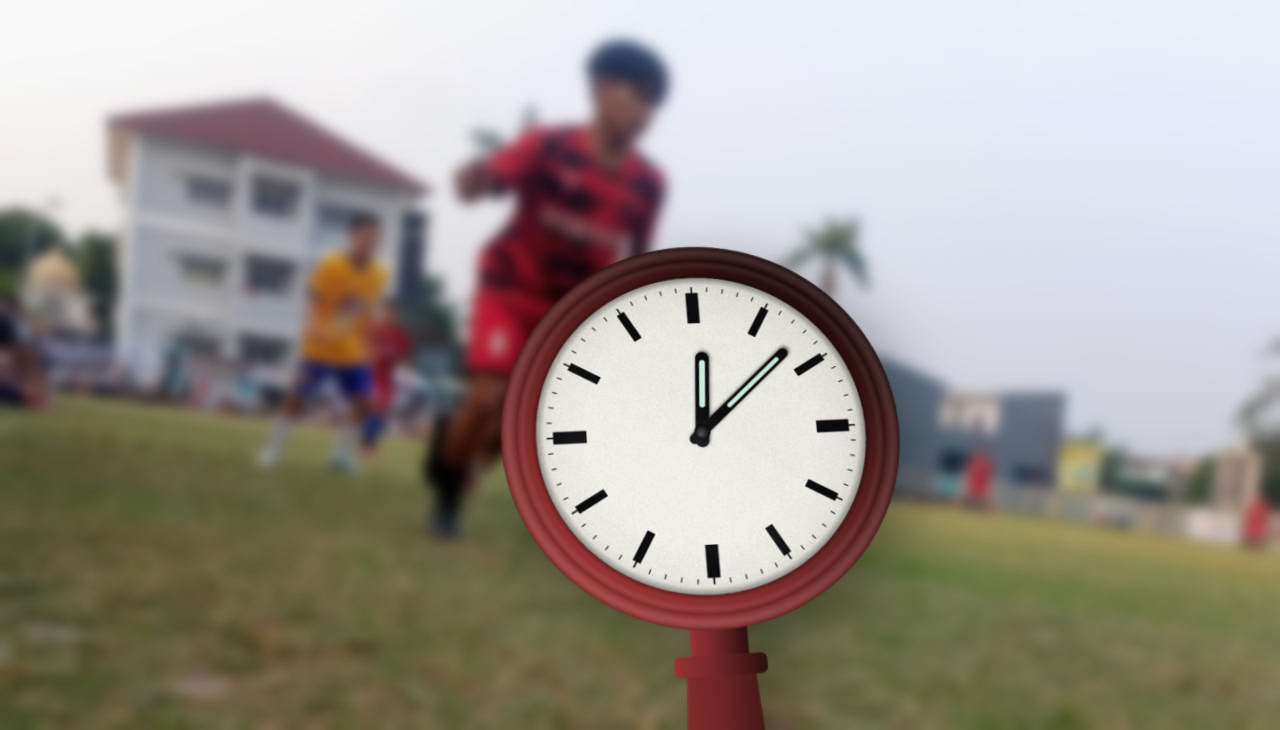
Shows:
{"hour": 12, "minute": 8}
